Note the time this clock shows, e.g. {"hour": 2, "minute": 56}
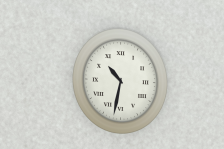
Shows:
{"hour": 10, "minute": 32}
